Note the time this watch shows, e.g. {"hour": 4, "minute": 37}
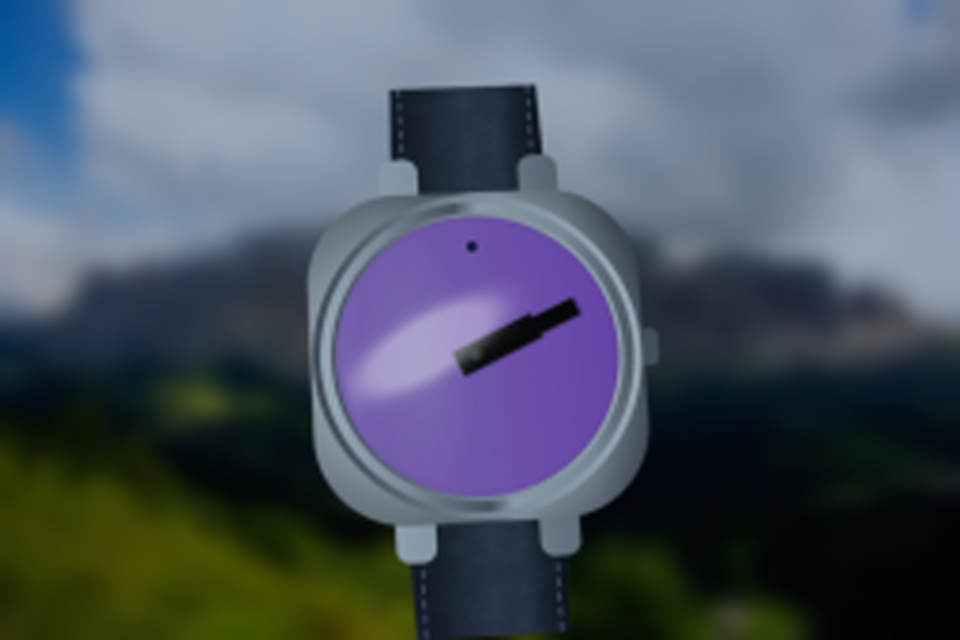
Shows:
{"hour": 2, "minute": 11}
